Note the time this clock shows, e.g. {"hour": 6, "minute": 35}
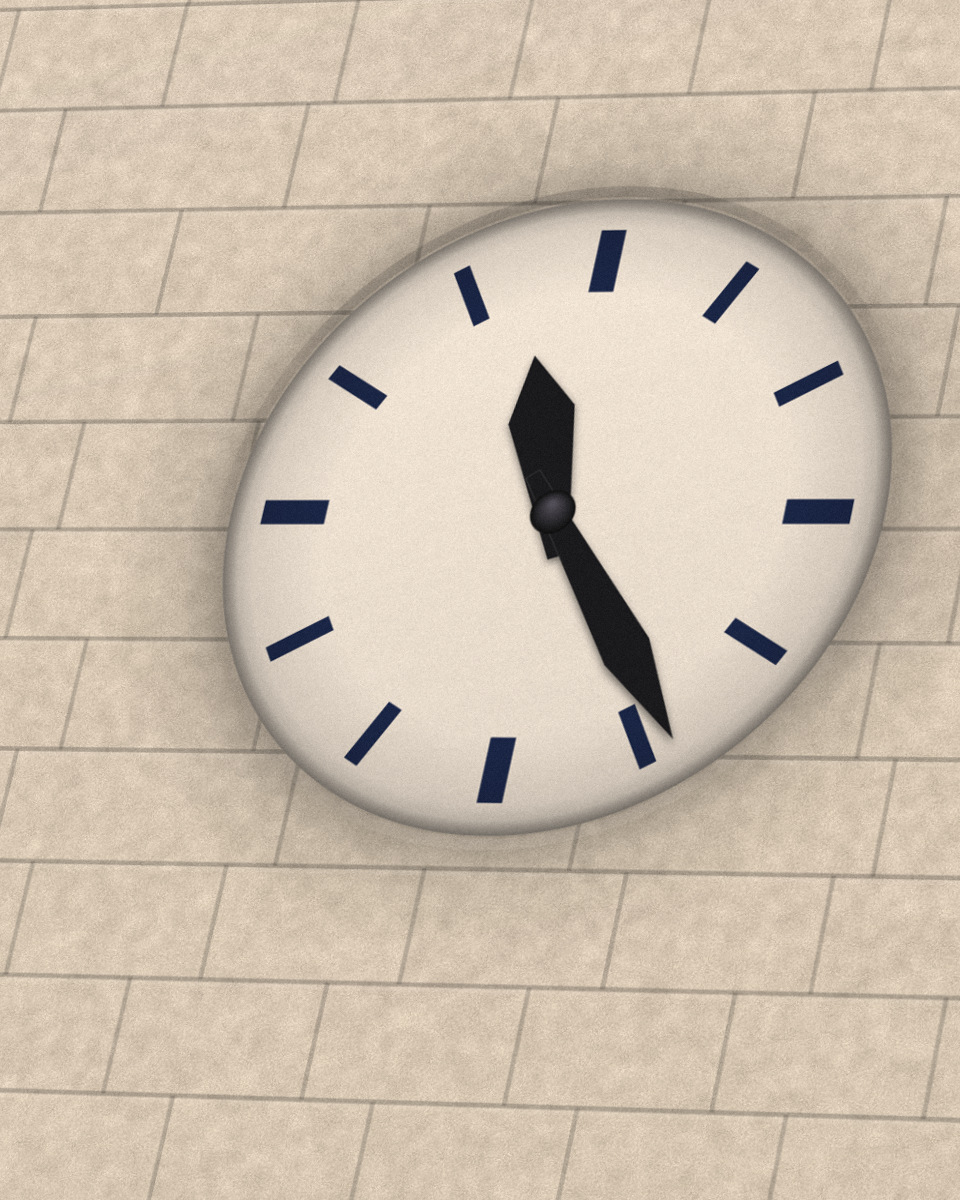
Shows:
{"hour": 11, "minute": 24}
